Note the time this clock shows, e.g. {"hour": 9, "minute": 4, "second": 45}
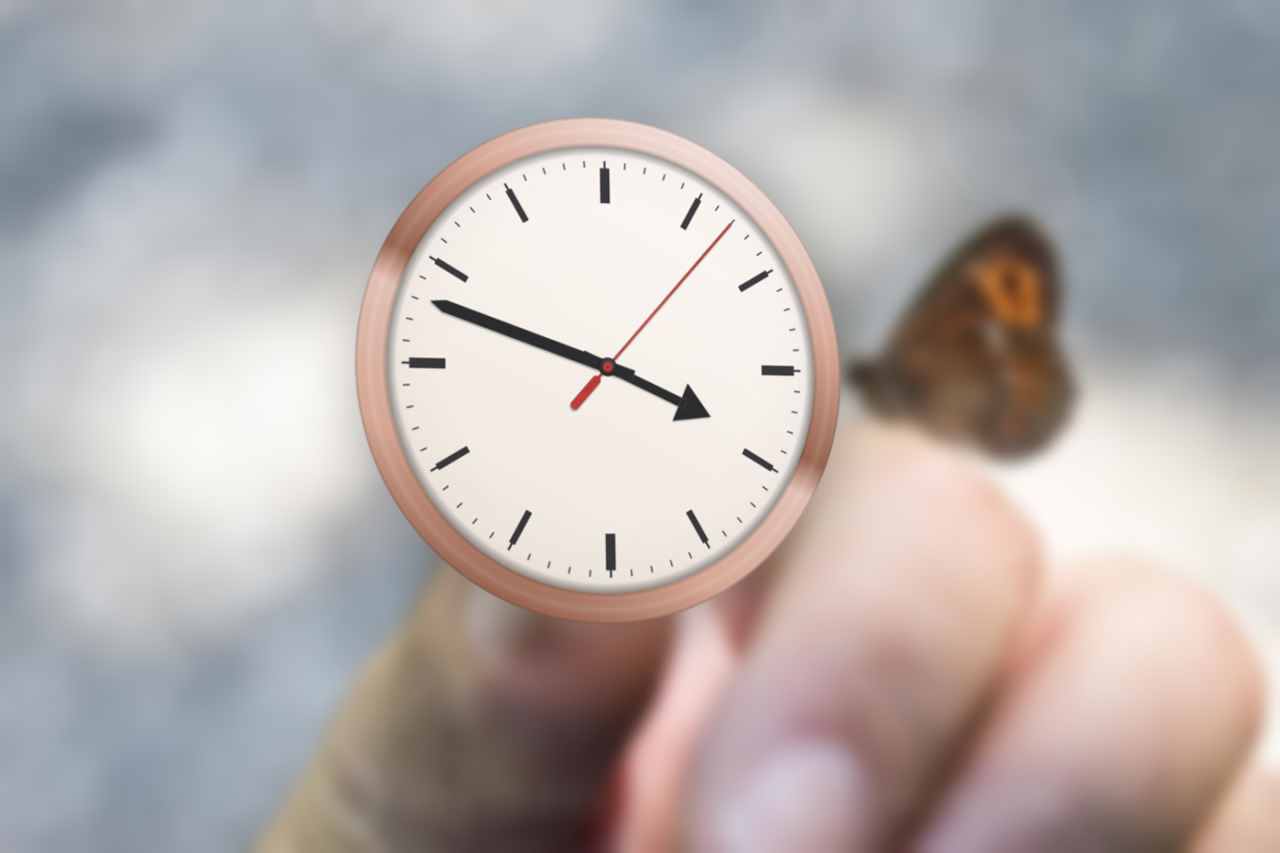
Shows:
{"hour": 3, "minute": 48, "second": 7}
